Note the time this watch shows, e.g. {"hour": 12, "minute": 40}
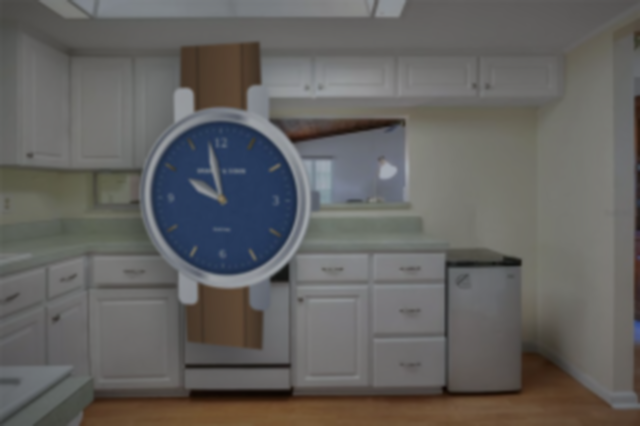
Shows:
{"hour": 9, "minute": 58}
